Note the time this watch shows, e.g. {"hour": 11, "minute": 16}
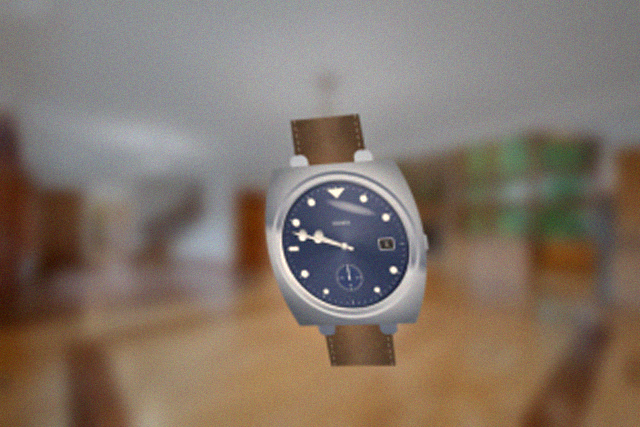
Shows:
{"hour": 9, "minute": 48}
